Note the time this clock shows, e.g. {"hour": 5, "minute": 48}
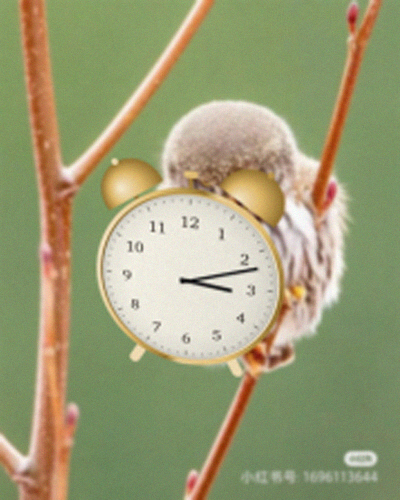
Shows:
{"hour": 3, "minute": 12}
